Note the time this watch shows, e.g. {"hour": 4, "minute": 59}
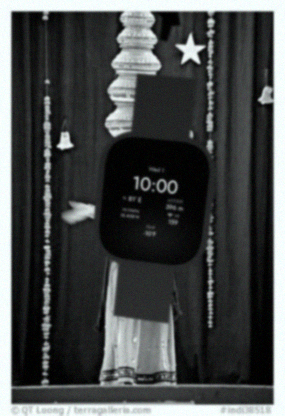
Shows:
{"hour": 10, "minute": 0}
